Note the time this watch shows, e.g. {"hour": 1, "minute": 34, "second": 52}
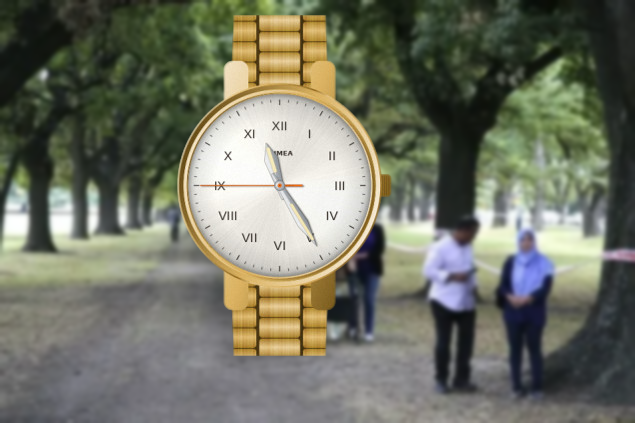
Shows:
{"hour": 11, "minute": 24, "second": 45}
